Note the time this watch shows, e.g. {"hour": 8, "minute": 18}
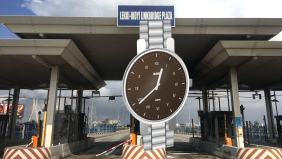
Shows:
{"hour": 12, "minute": 39}
